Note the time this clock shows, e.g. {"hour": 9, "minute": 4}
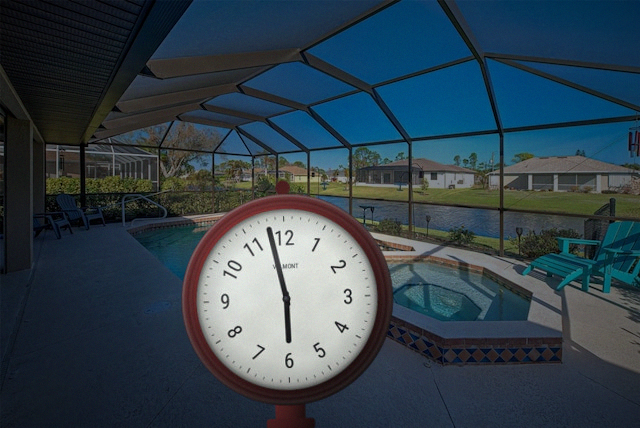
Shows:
{"hour": 5, "minute": 58}
